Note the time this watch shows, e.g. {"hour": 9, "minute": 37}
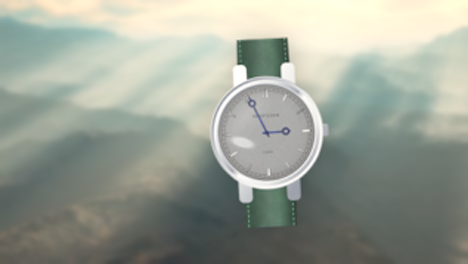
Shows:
{"hour": 2, "minute": 56}
